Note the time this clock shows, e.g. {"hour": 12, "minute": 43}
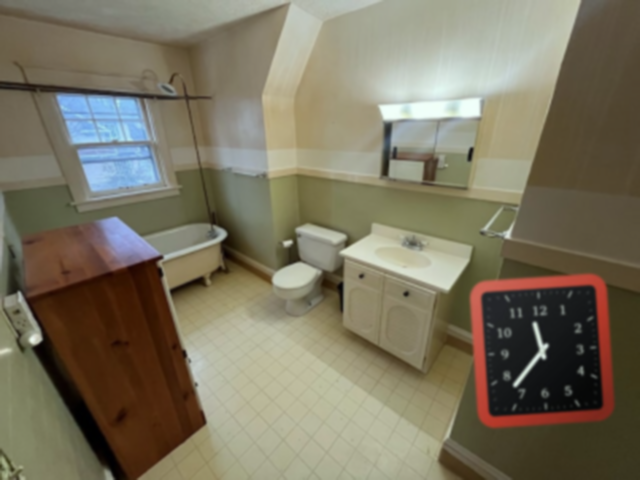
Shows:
{"hour": 11, "minute": 37}
